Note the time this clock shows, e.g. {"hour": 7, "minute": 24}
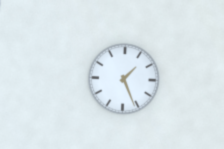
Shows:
{"hour": 1, "minute": 26}
